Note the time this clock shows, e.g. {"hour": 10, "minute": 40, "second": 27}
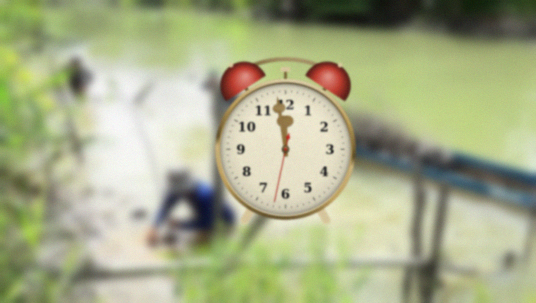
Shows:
{"hour": 11, "minute": 58, "second": 32}
